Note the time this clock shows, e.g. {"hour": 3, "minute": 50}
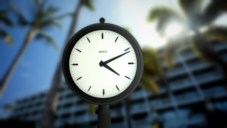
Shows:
{"hour": 4, "minute": 11}
